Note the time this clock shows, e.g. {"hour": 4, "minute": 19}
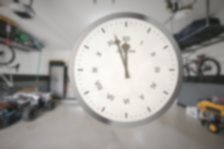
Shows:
{"hour": 11, "minute": 57}
